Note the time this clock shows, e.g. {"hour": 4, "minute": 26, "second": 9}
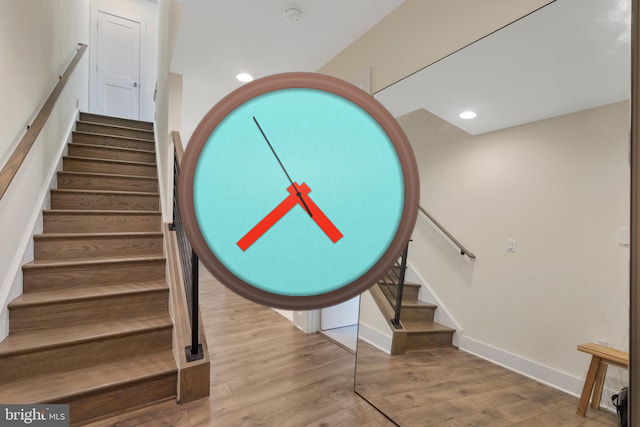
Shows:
{"hour": 4, "minute": 37, "second": 55}
